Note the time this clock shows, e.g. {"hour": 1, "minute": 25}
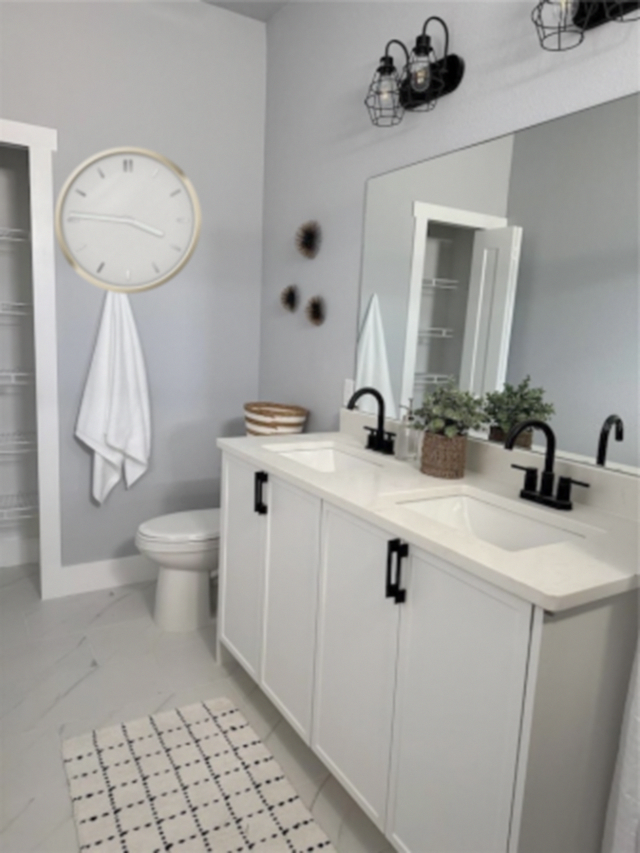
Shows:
{"hour": 3, "minute": 46}
